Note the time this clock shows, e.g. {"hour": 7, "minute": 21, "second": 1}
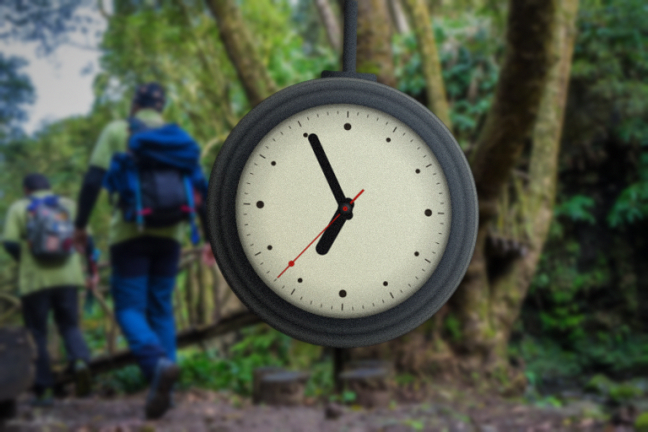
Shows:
{"hour": 6, "minute": 55, "second": 37}
